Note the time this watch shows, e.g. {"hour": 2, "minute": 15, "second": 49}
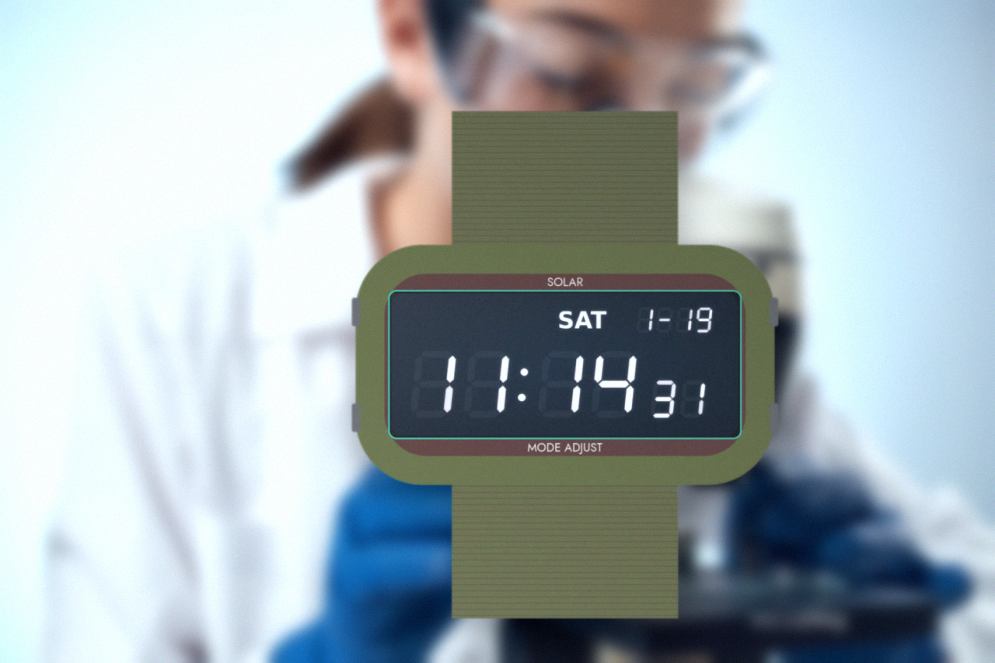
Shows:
{"hour": 11, "minute": 14, "second": 31}
